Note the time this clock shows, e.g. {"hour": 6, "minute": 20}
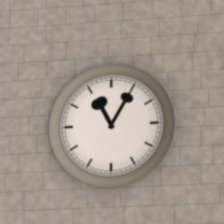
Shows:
{"hour": 11, "minute": 5}
